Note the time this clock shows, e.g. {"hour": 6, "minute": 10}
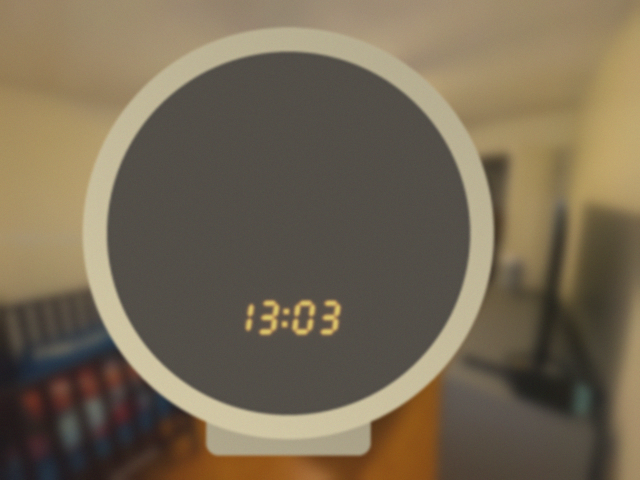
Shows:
{"hour": 13, "minute": 3}
